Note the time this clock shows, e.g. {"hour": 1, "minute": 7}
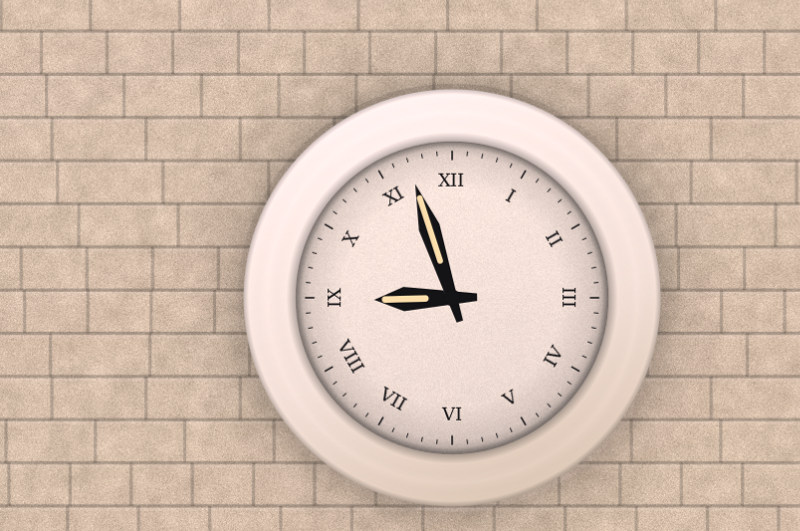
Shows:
{"hour": 8, "minute": 57}
